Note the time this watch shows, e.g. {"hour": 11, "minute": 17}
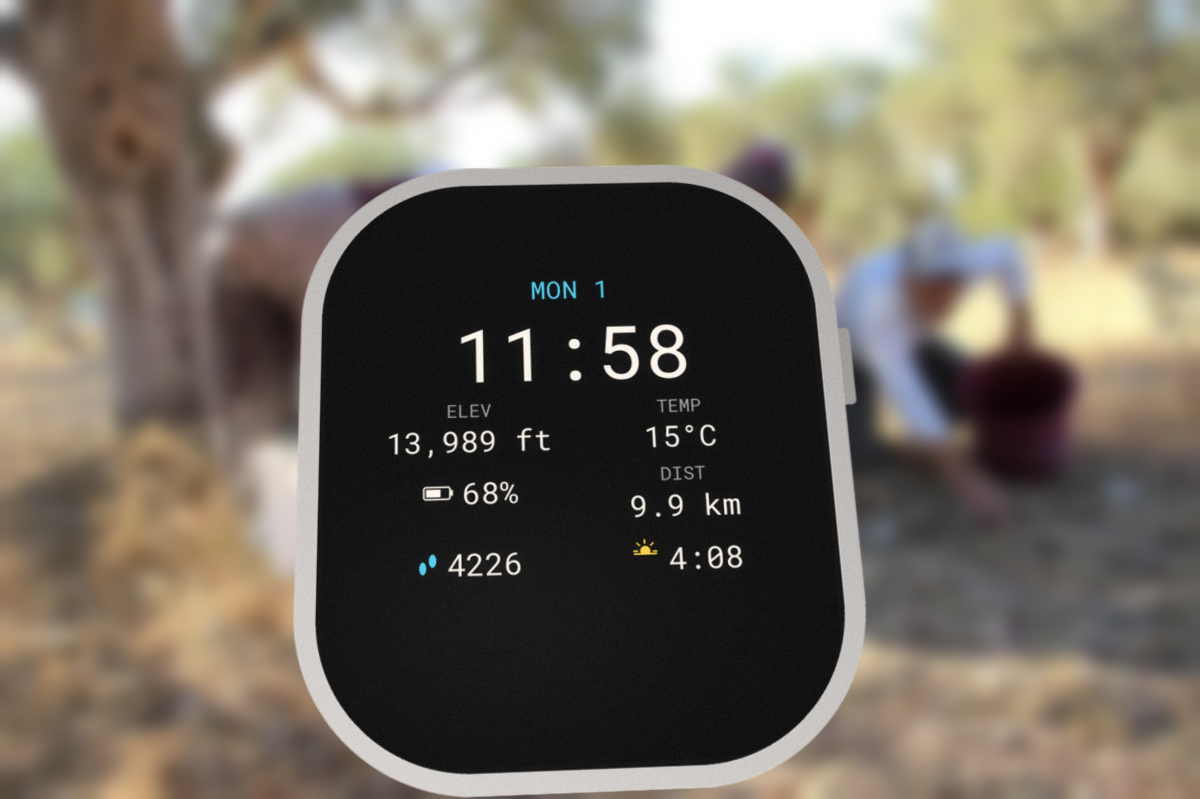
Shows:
{"hour": 11, "minute": 58}
